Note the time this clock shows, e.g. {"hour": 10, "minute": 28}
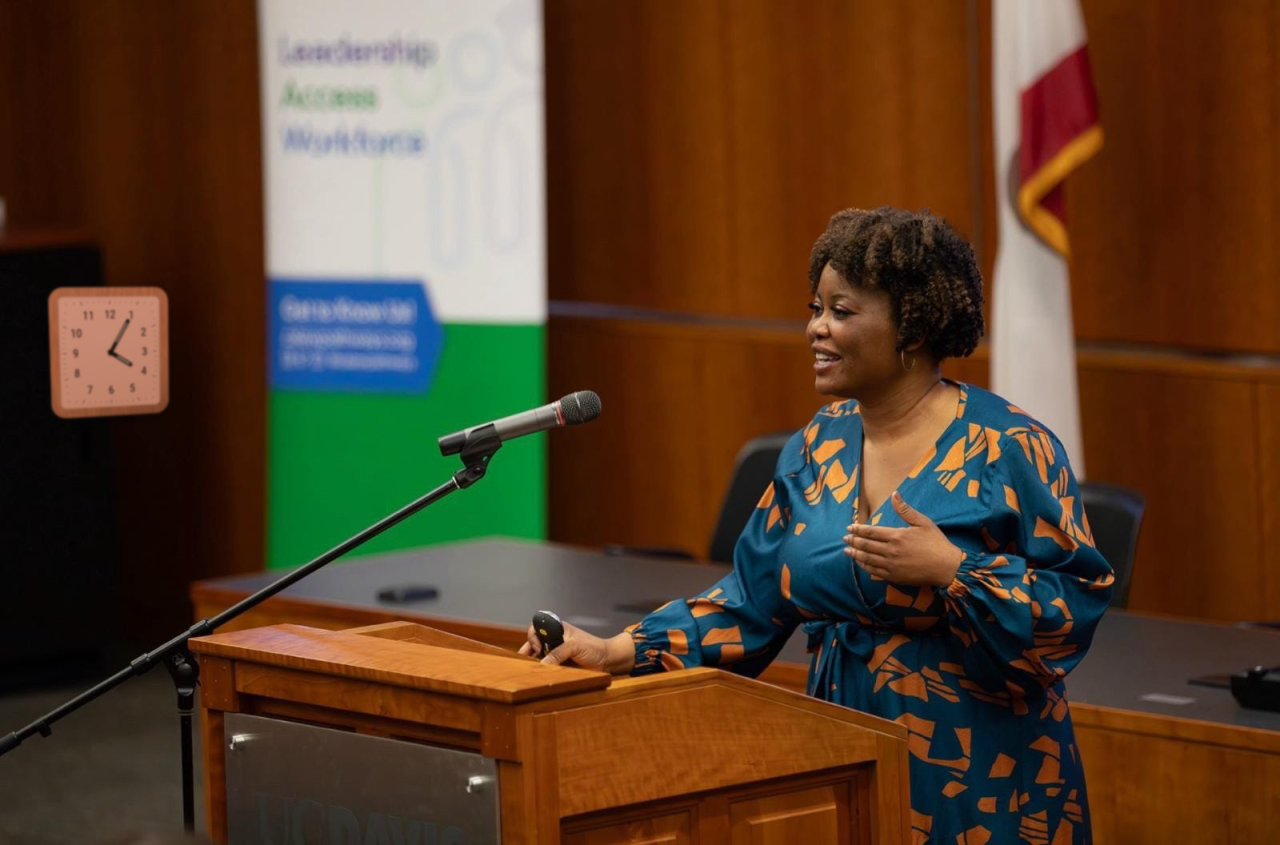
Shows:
{"hour": 4, "minute": 5}
